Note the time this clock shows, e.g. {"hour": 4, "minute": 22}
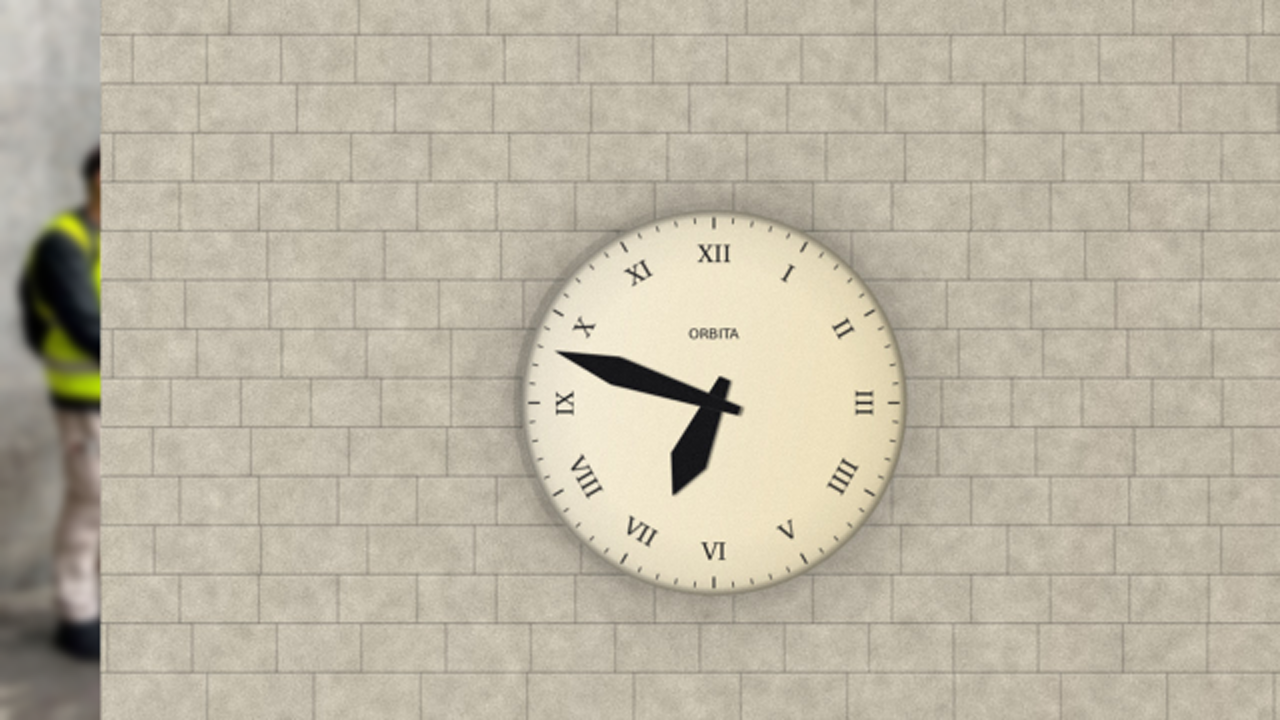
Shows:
{"hour": 6, "minute": 48}
